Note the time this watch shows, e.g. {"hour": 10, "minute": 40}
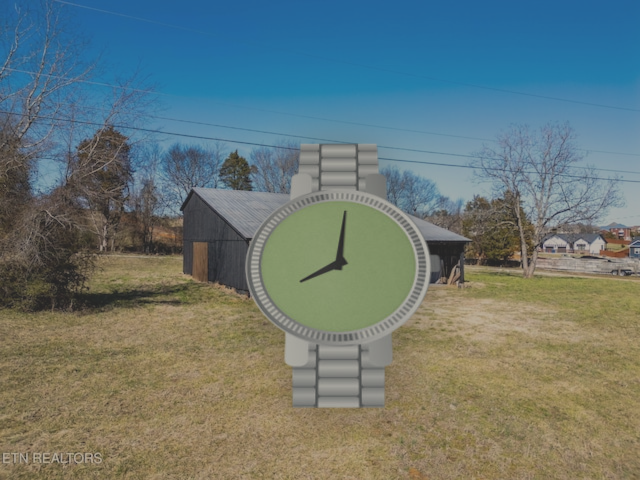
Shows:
{"hour": 8, "minute": 1}
